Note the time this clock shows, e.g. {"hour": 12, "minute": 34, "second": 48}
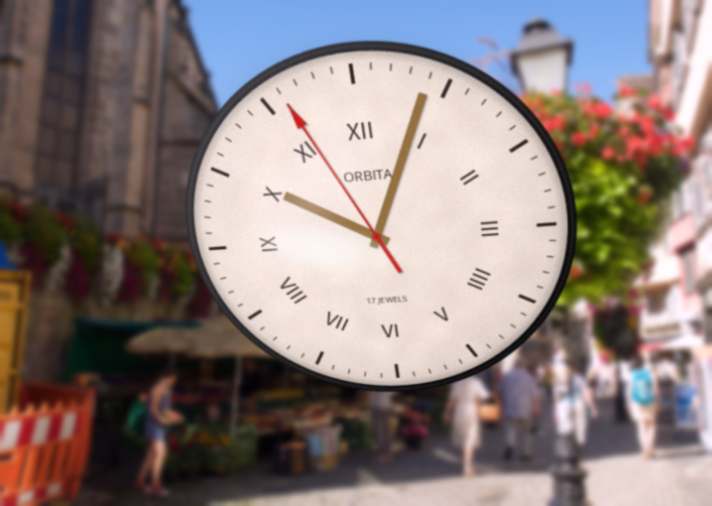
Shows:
{"hour": 10, "minute": 3, "second": 56}
